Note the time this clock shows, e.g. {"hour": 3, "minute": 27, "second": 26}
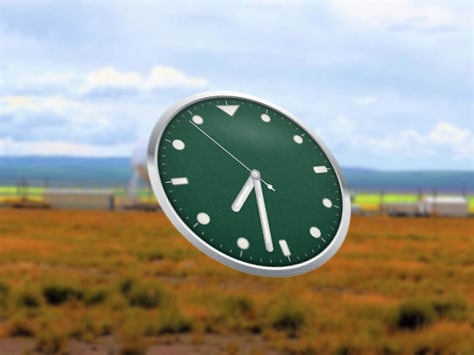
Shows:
{"hour": 7, "minute": 31, "second": 54}
